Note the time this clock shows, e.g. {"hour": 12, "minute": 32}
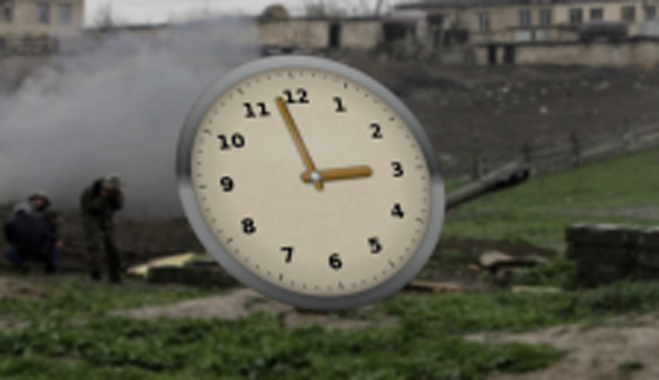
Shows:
{"hour": 2, "minute": 58}
